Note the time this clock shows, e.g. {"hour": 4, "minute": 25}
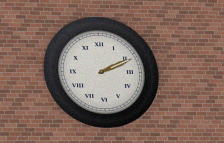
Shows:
{"hour": 2, "minute": 11}
